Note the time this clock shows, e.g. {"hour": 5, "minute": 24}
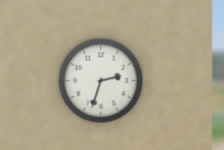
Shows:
{"hour": 2, "minute": 33}
